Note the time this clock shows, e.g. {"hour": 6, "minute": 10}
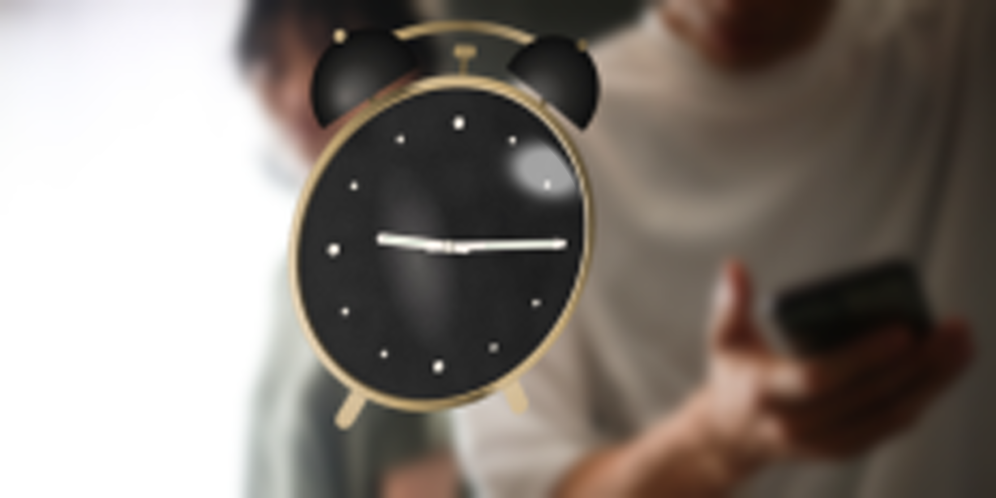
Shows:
{"hour": 9, "minute": 15}
